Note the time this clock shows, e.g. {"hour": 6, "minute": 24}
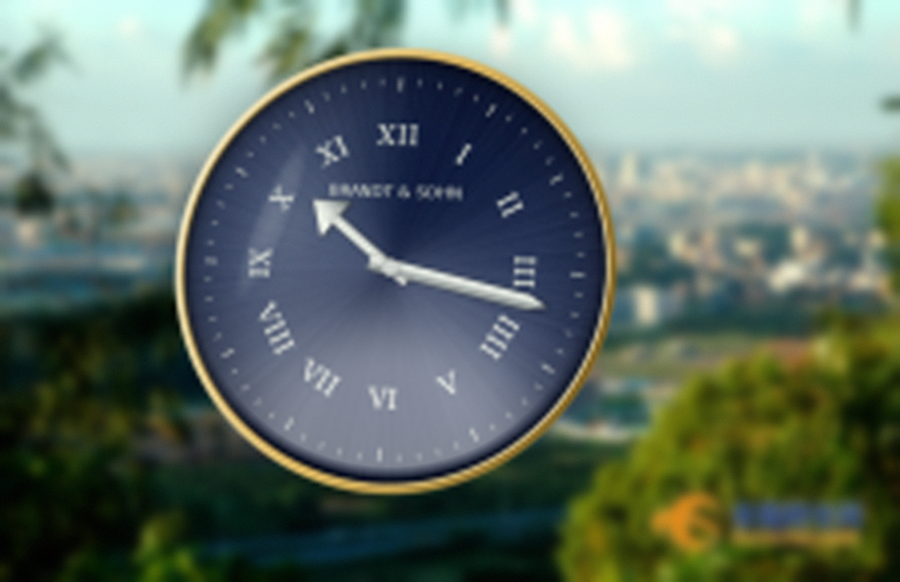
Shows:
{"hour": 10, "minute": 17}
